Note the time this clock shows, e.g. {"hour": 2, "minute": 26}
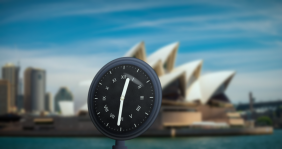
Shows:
{"hour": 12, "minute": 31}
